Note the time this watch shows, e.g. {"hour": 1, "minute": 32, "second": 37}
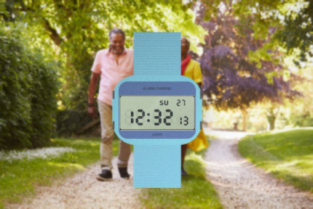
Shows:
{"hour": 12, "minute": 32, "second": 13}
